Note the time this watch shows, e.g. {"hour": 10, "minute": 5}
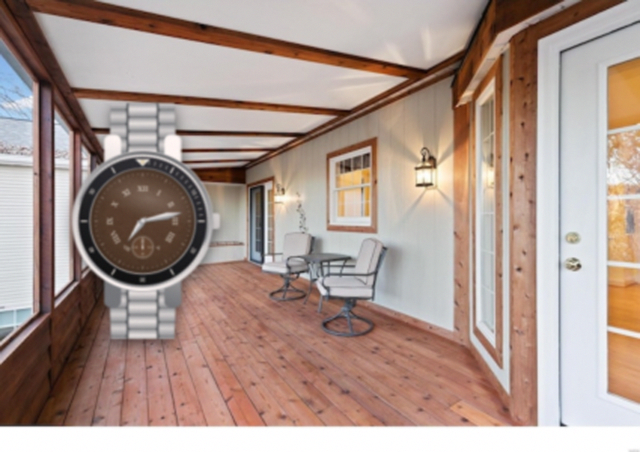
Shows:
{"hour": 7, "minute": 13}
